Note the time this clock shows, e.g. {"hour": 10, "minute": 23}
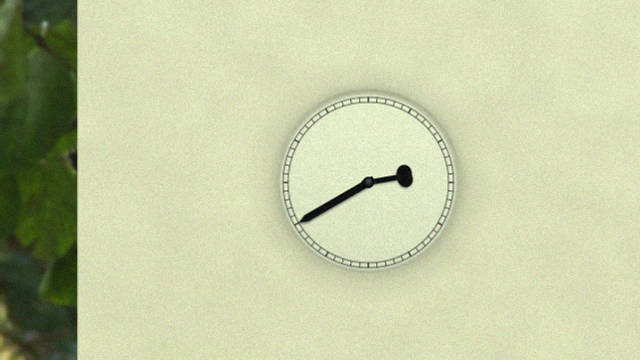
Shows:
{"hour": 2, "minute": 40}
